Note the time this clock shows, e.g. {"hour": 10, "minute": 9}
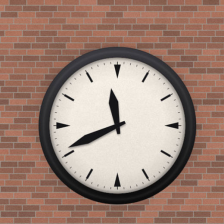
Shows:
{"hour": 11, "minute": 41}
